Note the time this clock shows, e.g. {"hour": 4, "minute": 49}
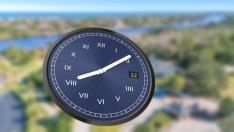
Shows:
{"hour": 8, "minute": 9}
